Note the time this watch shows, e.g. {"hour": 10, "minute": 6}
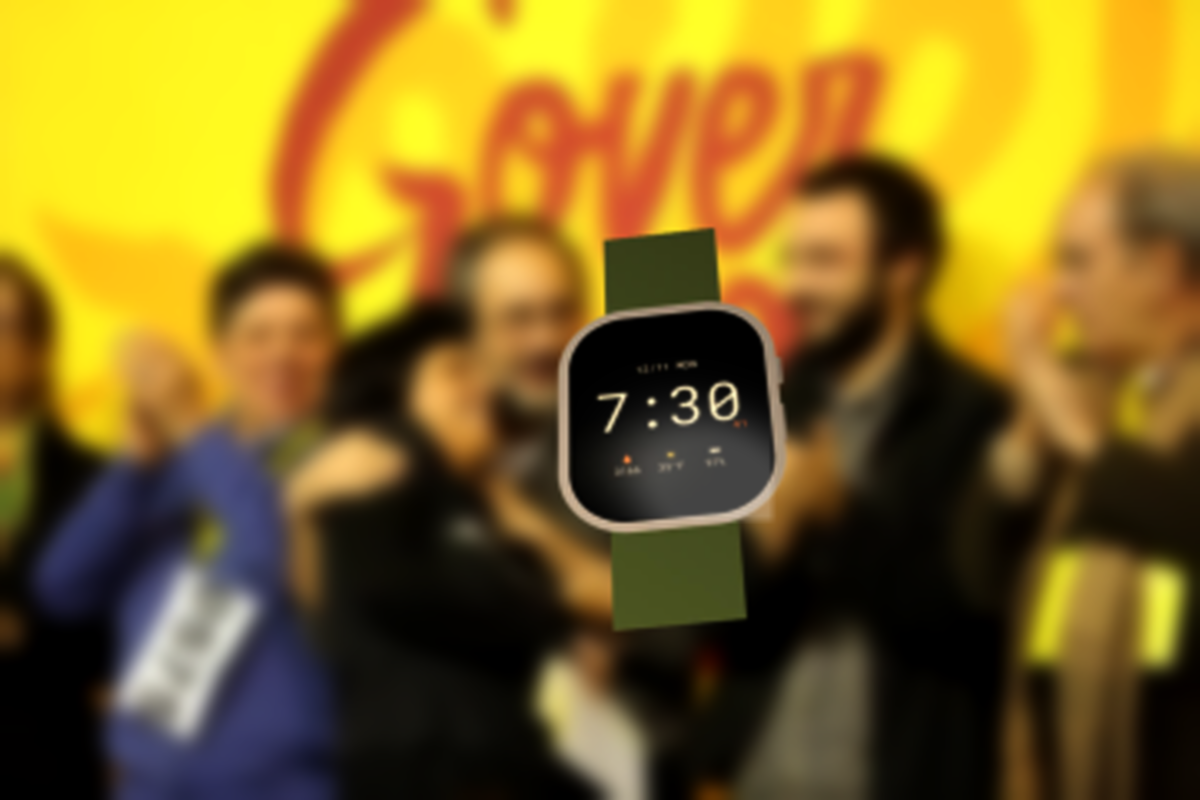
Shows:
{"hour": 7, "minute": 30}
